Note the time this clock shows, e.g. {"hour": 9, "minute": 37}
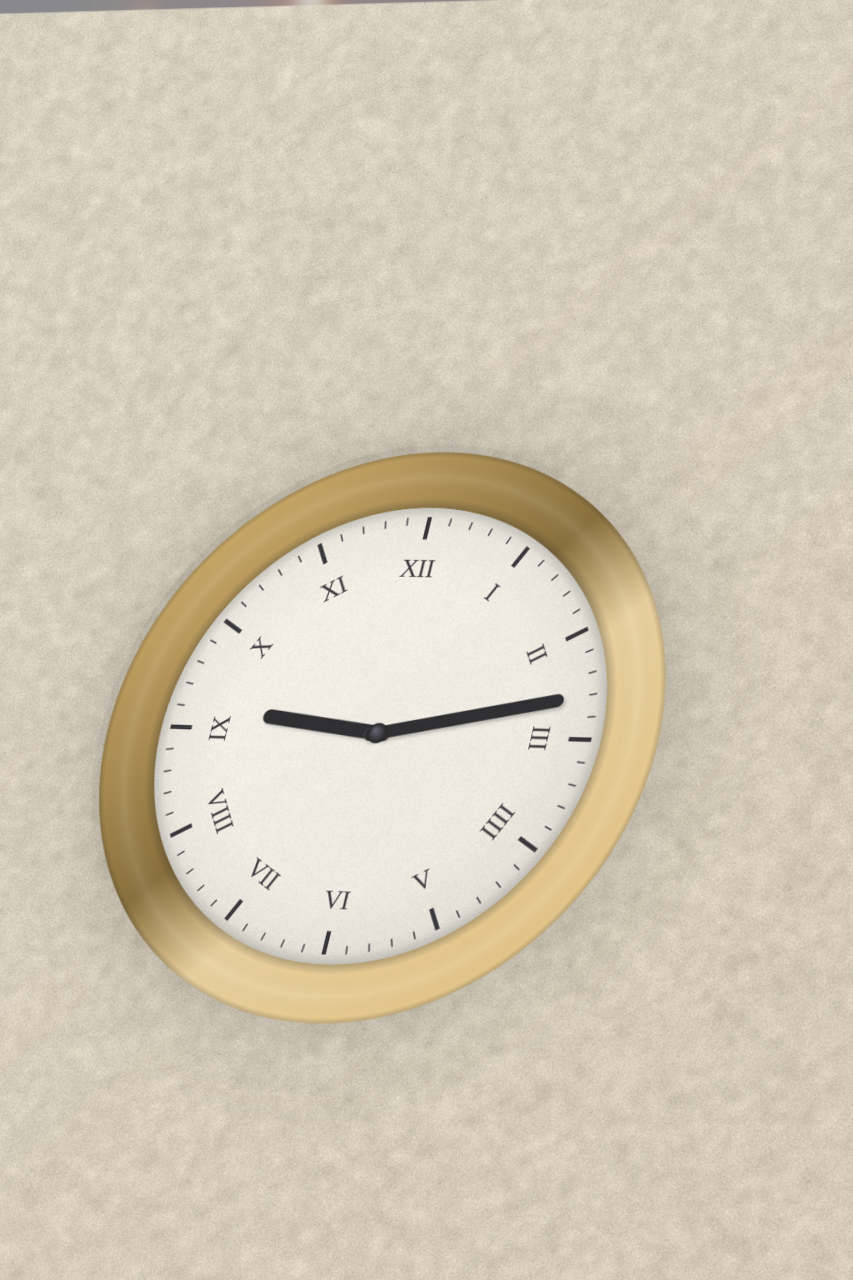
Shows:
{"hour": 9, "minute": 13}
